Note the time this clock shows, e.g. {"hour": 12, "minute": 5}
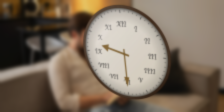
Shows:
{"hour": 9, "minute": 30}
